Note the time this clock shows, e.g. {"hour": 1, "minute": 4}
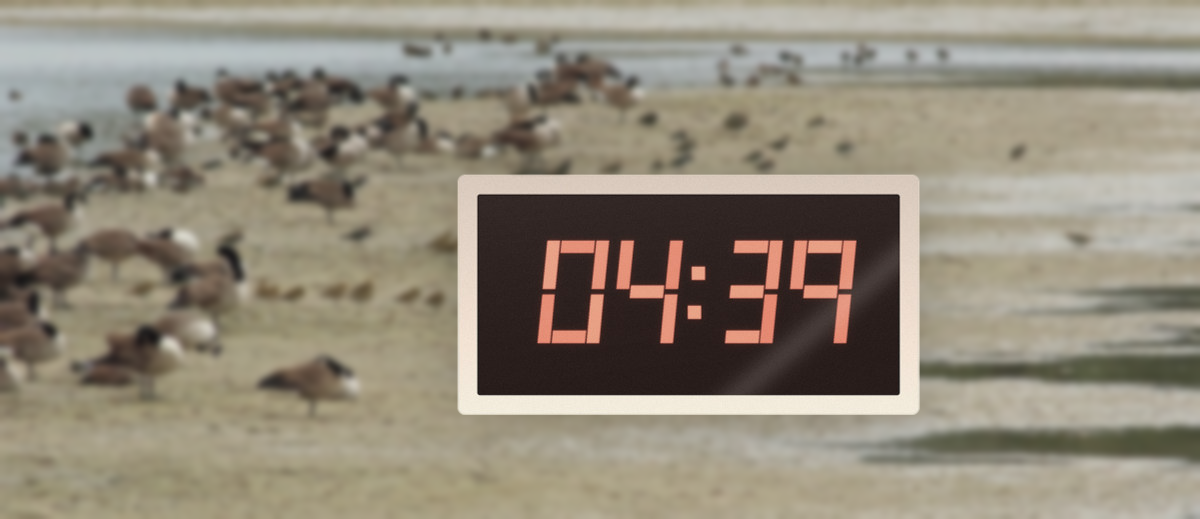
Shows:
{"hour": 4, "minute": 39}
